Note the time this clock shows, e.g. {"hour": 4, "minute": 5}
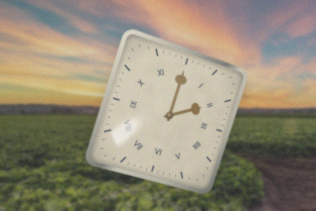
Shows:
{"hour": 2, "minute": 0}
